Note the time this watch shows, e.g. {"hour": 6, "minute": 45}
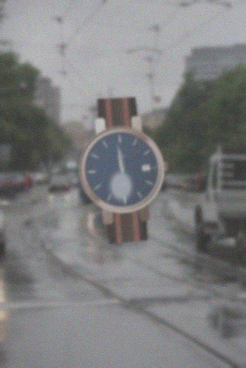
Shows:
{"hour": 11, "minute": 59}
